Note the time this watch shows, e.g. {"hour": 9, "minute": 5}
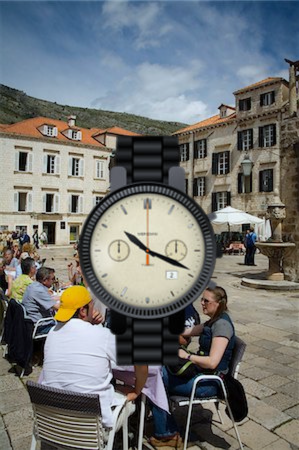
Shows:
{"hour": 10, "minute": 19}
